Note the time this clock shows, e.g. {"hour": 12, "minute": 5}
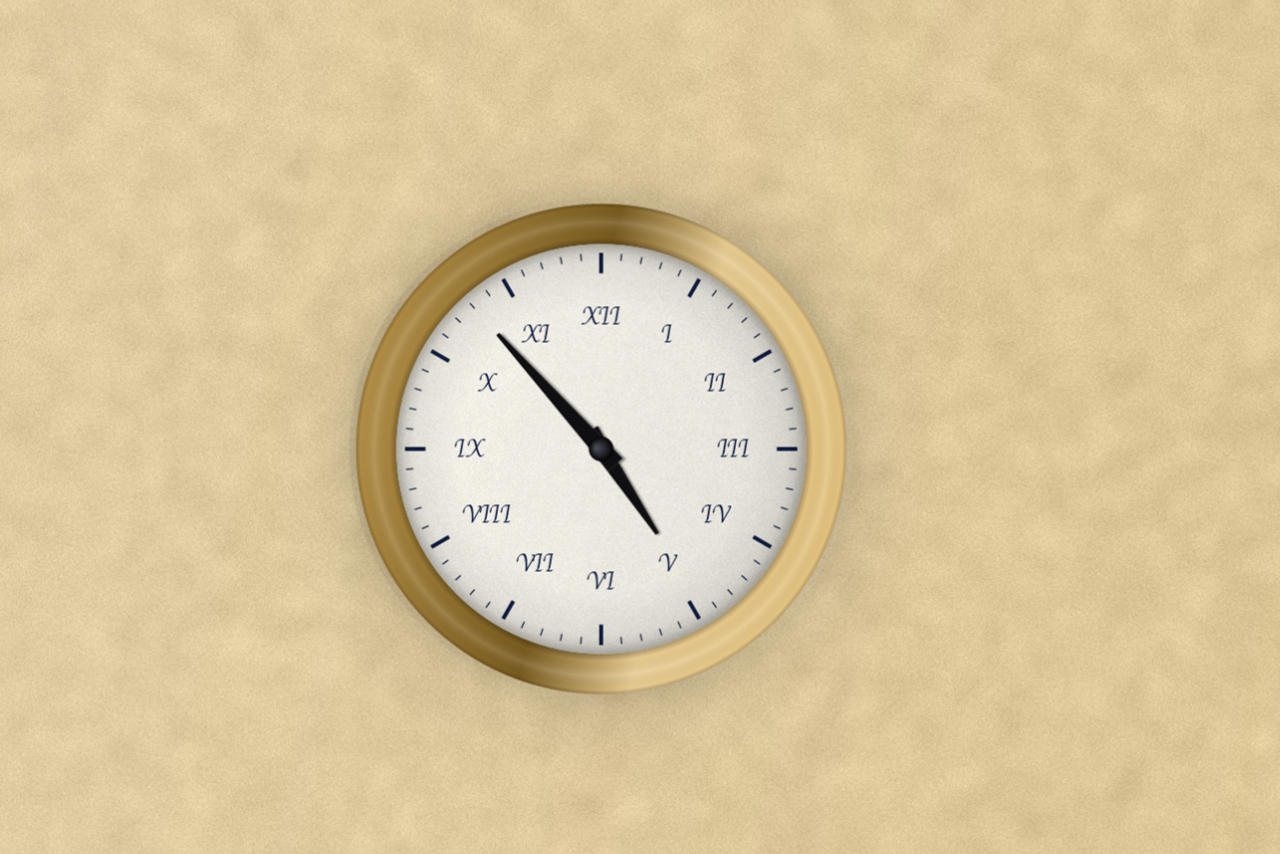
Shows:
{"hour": 4, "minute": 53}
